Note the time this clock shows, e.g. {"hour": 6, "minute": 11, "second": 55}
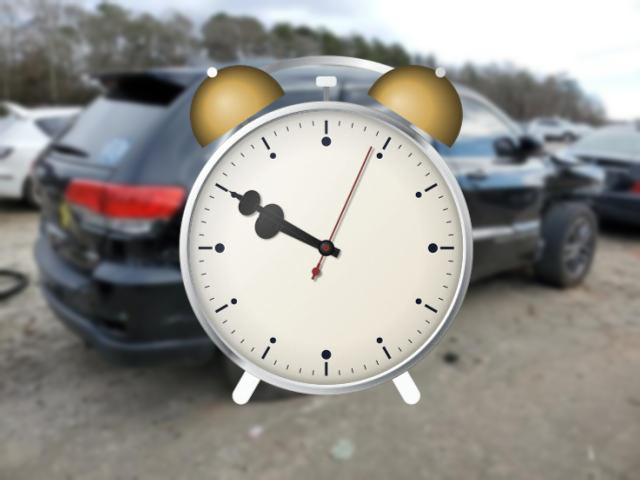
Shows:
{"hour": 9, "minute": 50, "second": 4}
